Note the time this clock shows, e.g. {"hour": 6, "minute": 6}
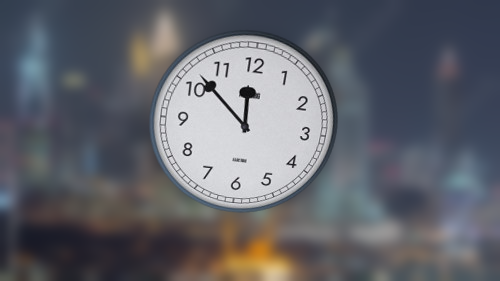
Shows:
{"hour": 11, "minute": 52}
